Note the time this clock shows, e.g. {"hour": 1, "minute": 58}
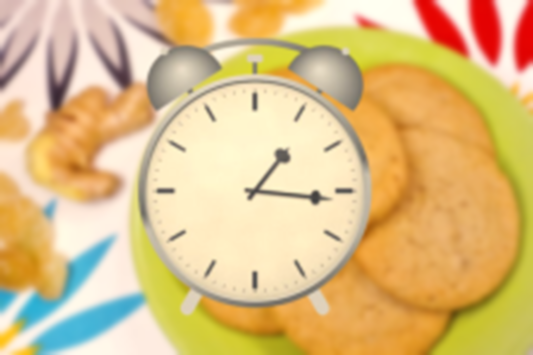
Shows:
{"hour": 1, "minute": 16}
